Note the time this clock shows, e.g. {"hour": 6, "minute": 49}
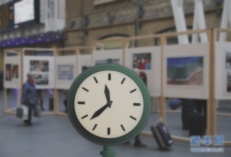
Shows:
{"hour": 11, "minute": 38}
